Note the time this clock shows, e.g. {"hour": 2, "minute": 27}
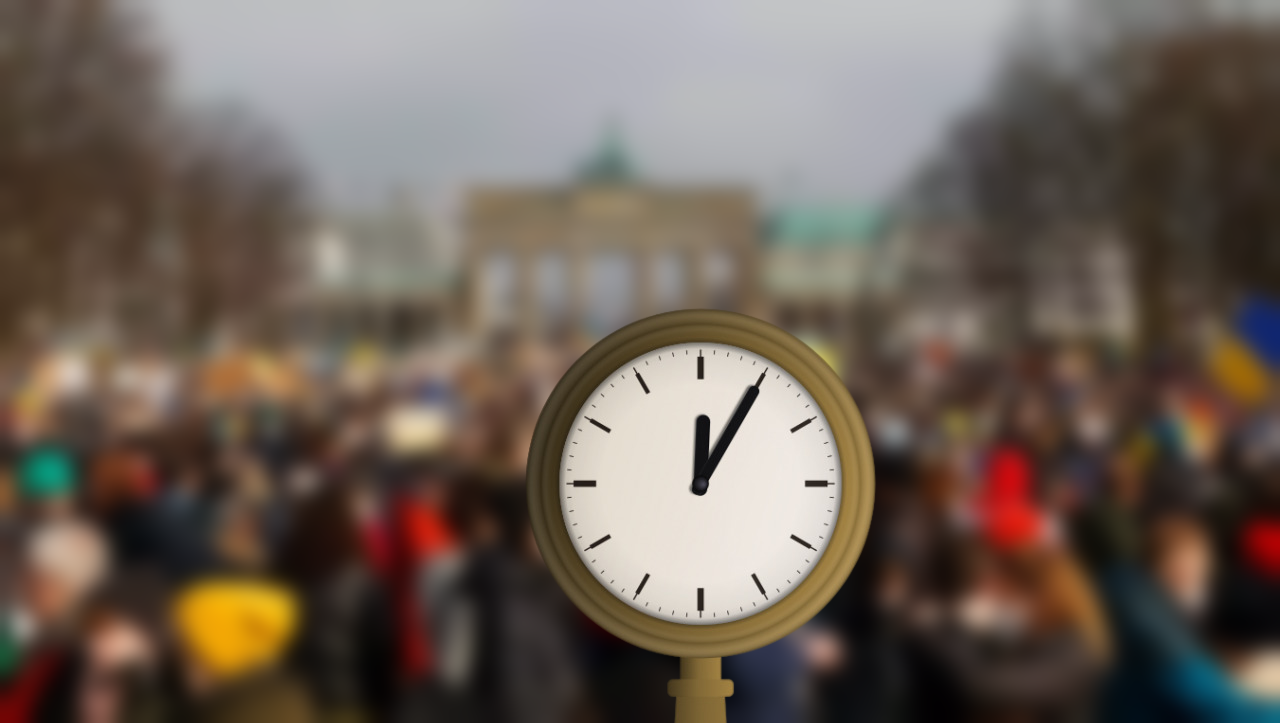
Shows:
{"hour": 12, "minute": 5}
